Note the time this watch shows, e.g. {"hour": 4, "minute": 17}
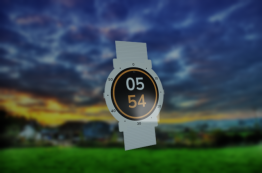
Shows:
{"hour": 5, "minute": 54}
